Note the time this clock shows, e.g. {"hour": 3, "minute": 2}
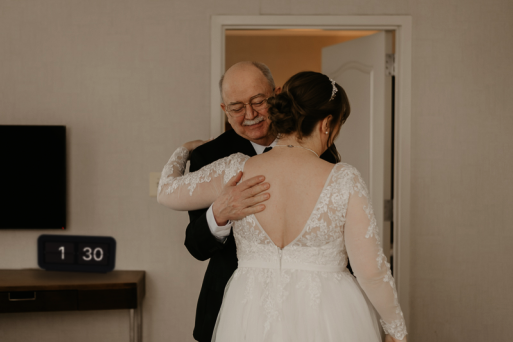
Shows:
{"hour": 1, "minute": 30}
